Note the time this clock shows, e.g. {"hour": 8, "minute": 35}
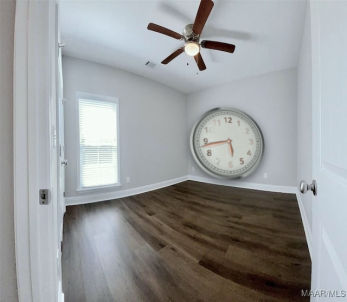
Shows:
{"hour": 5, "minute": 43}
